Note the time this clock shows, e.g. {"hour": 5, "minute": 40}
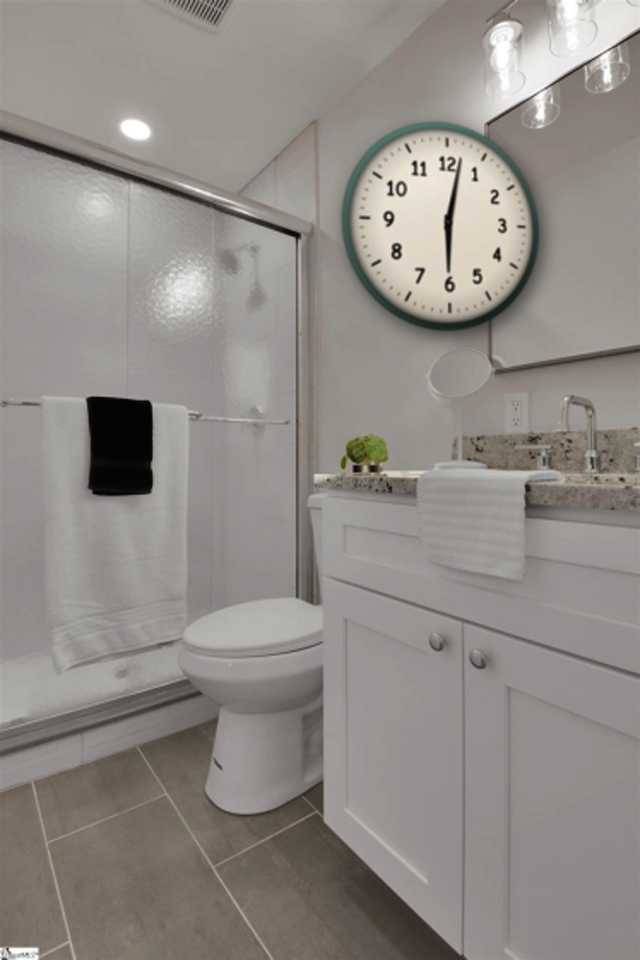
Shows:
{"hour": 6, "minute": 2}
